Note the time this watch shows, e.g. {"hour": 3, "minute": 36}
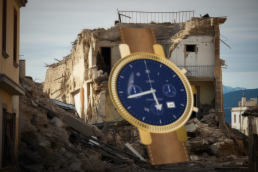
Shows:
{"hour": 5, "minute": 43}
